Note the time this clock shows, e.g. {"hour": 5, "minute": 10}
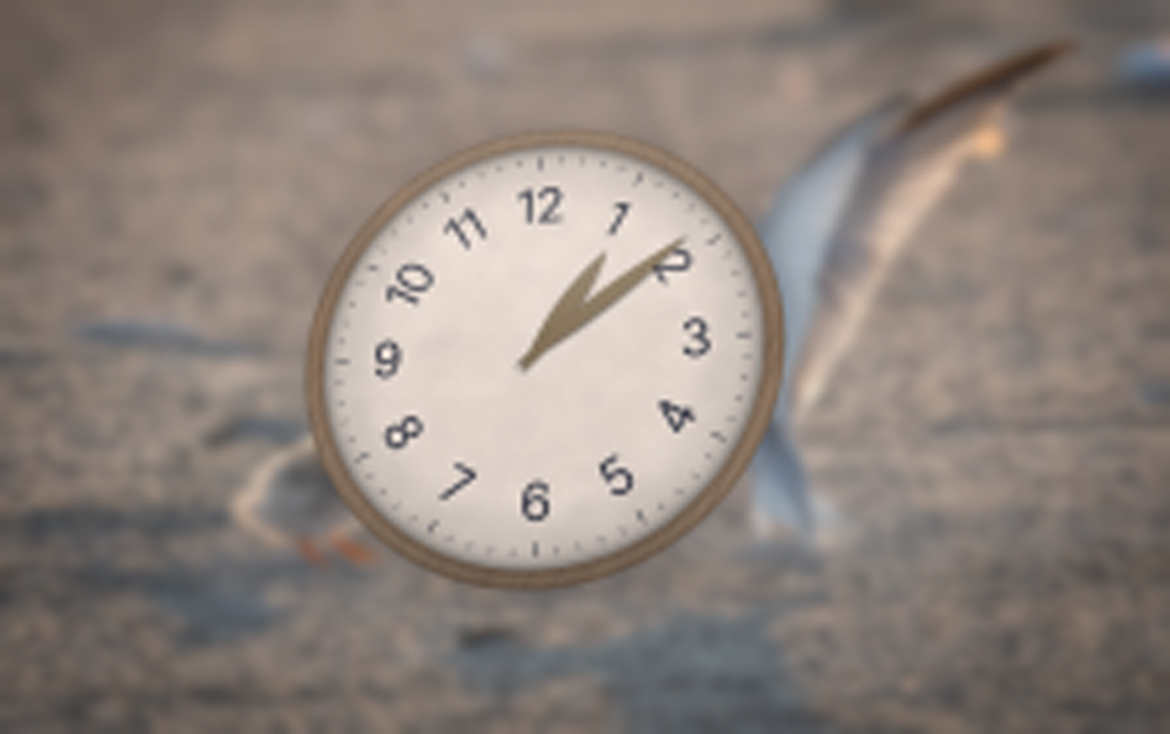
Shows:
{"hour": 1, "minute": 9}
